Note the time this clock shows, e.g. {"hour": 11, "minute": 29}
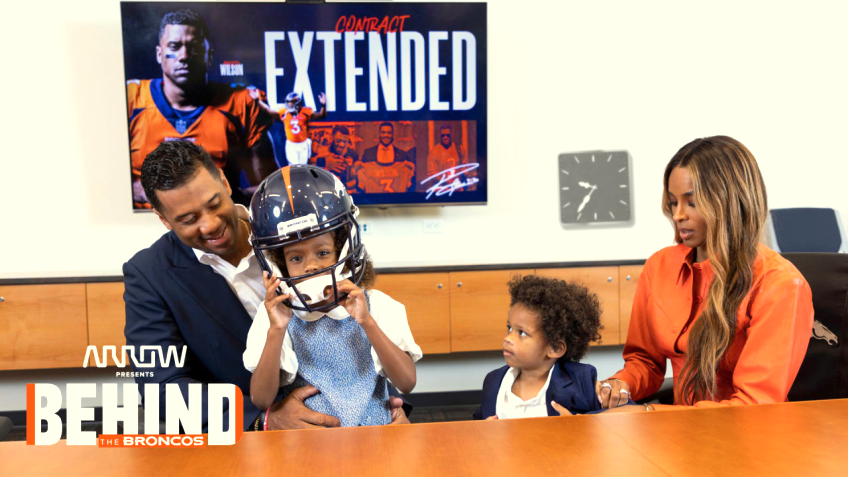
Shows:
{"hour": 9, "minute": 36}
